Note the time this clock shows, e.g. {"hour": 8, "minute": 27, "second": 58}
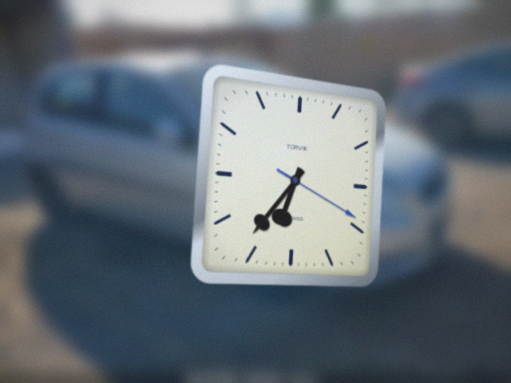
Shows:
{"hour": 6, "minute": 36, "second": 19}
